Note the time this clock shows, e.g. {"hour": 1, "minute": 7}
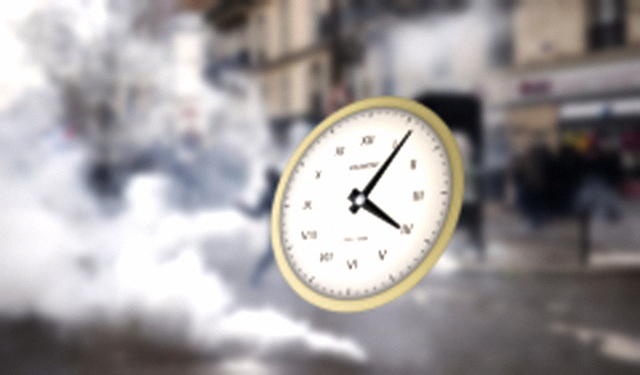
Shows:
{"hour": 4, "minute": 6}
